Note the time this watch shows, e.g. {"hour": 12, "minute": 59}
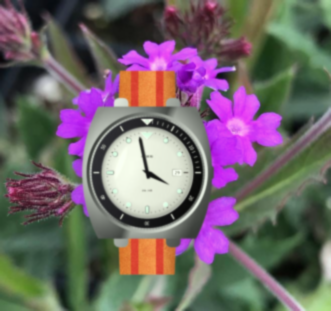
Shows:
{"hour": 3, "minute": 58}
